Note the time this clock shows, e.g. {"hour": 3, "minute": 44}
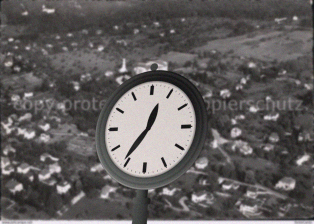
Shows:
{"hour": 12, "minute": 36}
